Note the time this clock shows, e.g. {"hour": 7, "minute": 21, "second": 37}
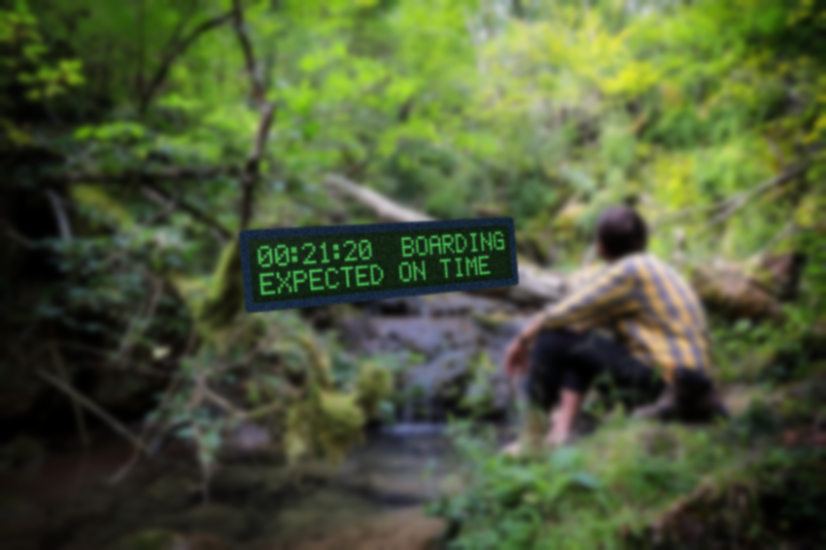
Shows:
{"hour": 0, "minute": 21, "second": 20}
